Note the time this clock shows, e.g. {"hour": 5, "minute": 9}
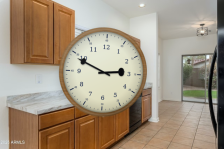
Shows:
{"hour": 2, "minute": 49}
